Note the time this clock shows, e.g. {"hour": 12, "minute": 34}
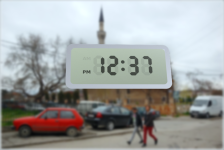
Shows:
{"hour": 12, "minute": 37}
